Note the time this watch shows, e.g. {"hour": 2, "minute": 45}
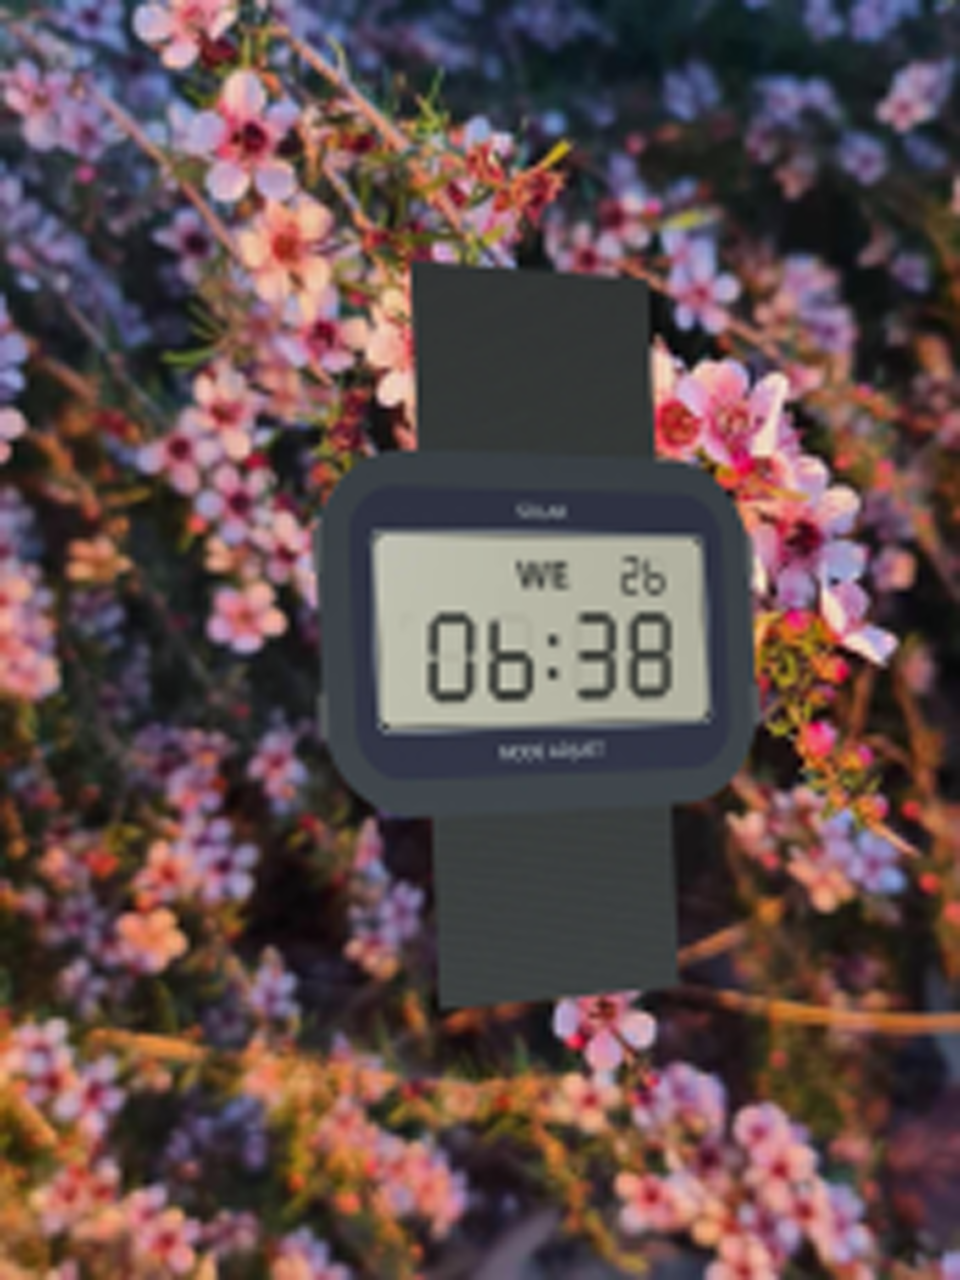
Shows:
{"hour": 6, "minute": 38}
